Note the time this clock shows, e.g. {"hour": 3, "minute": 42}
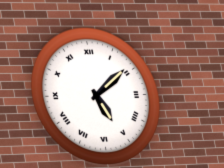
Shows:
{"hour": 5, "minute": 9}
